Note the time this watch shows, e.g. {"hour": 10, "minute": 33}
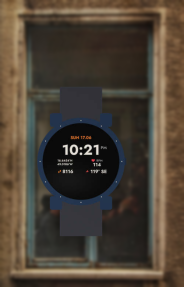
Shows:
{"hour": 10, "minute": 21}
